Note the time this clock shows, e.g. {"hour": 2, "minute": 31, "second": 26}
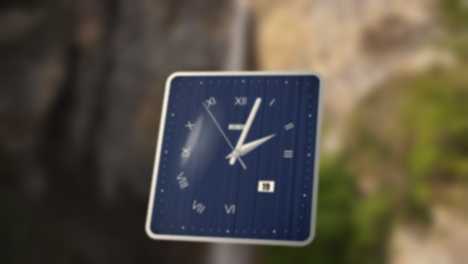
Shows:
{"hour": 2, "minute": 2, "second": 54}
